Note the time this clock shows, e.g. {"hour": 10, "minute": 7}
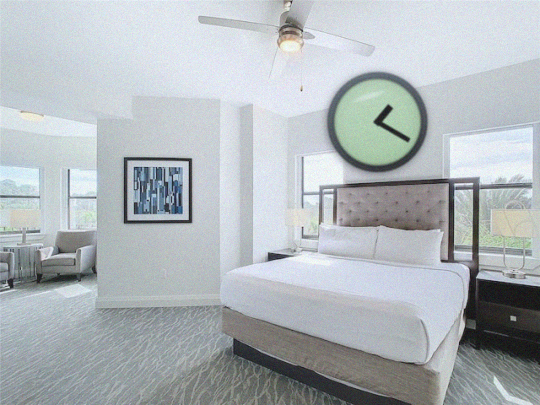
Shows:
{"hour": 1, "minute": 20}
